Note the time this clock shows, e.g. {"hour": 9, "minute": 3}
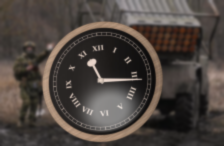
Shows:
{"hour": 11, "minute": 16}
